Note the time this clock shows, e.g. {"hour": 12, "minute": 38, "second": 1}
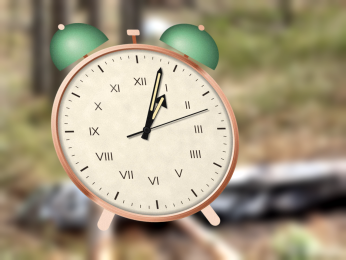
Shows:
{"hour": 1, "minute": 3, "second": 12}
